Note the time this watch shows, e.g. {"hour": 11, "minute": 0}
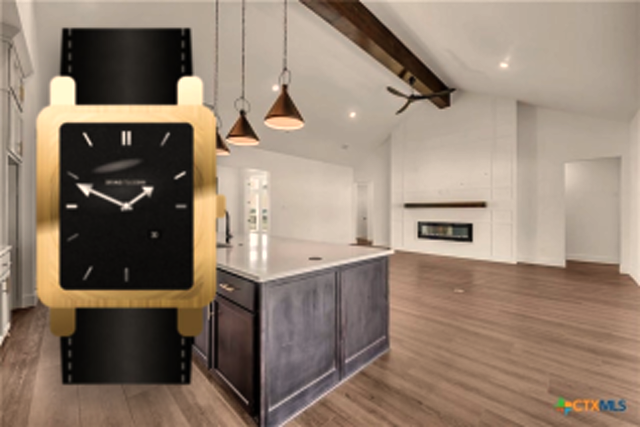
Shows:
{"hour": 1, "minute": 49}
